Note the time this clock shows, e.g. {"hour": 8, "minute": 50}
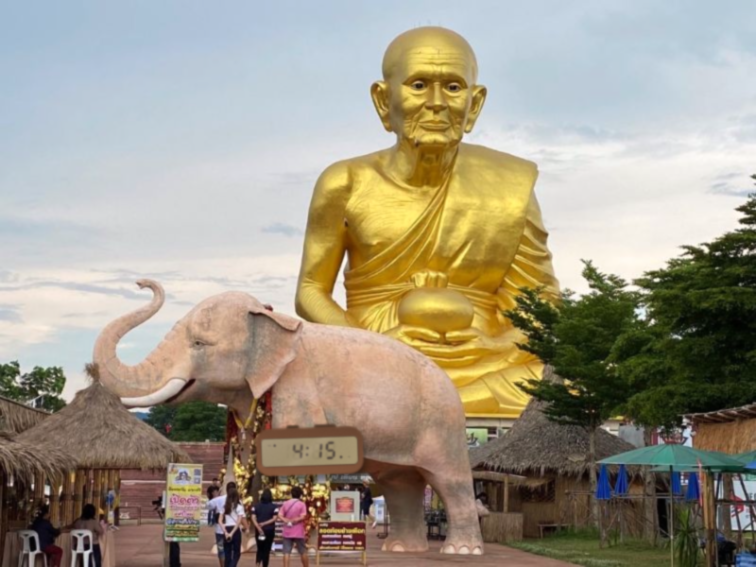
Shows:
{"hour": 4, "minute": 15}
